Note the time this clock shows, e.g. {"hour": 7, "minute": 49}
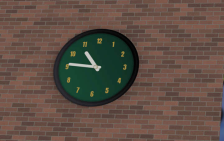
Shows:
{"hour": 10, "minute": 46}
